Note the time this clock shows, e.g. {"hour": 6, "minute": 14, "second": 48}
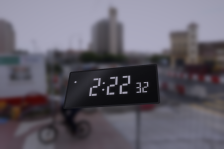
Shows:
{"hour": 2, "minute": 22, "second": 32}
